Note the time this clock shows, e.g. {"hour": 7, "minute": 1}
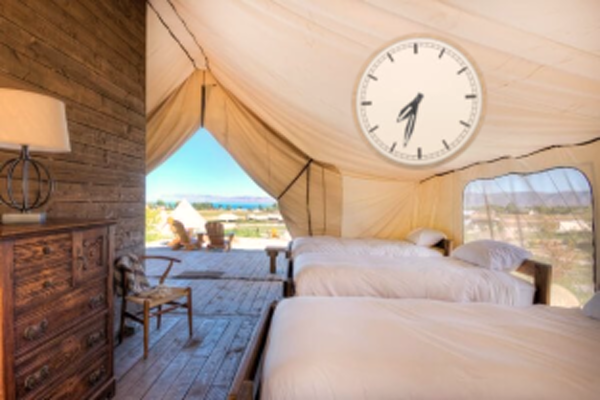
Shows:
{"hour": 7, "minute": 33}
